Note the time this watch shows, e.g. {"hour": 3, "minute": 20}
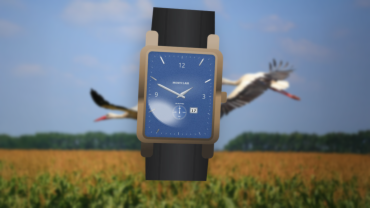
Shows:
{"hour": 1, "minute": 49}
